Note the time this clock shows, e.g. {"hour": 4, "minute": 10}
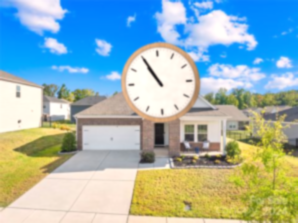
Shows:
{"hour": 10, "minute": 55}
